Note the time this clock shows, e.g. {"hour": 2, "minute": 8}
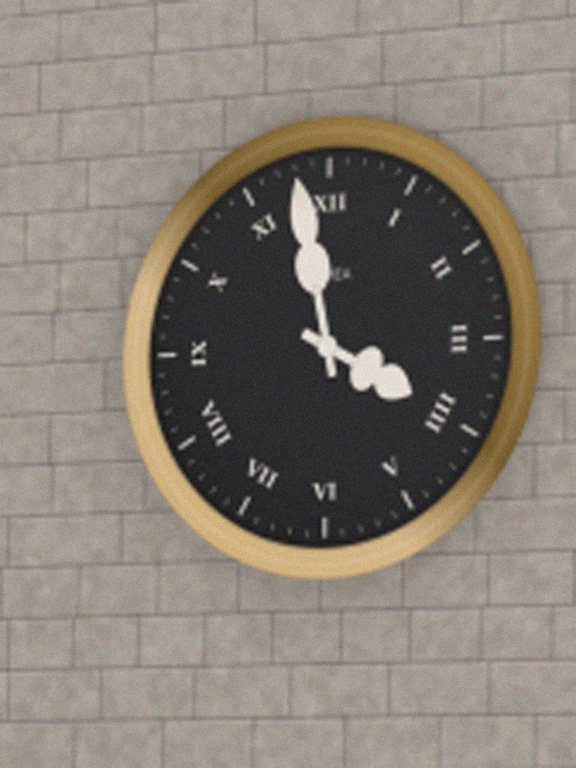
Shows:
{"hour": 3, "minute": 58}
